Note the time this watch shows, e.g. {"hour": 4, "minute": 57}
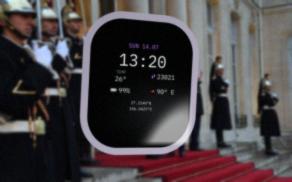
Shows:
{"hour": 13, "minute": 20}
